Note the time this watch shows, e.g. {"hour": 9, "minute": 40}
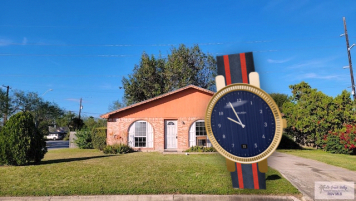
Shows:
{"hour": 9, "minute": 56}
